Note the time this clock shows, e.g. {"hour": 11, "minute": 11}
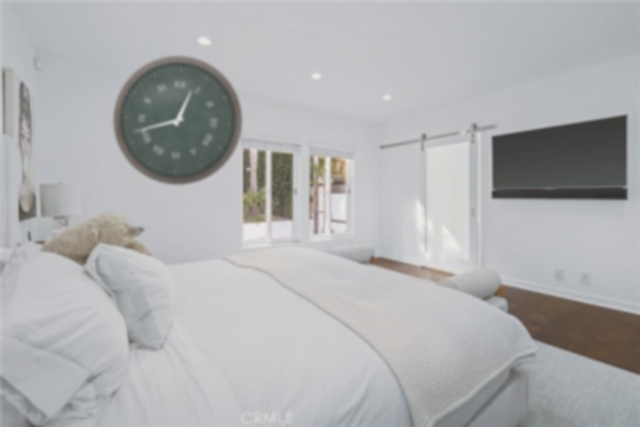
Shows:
{"hour": 12, "minute": 42}
